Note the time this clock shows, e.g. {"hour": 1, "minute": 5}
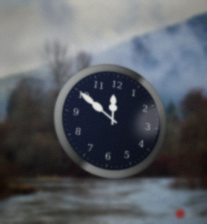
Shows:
{"hour": 11, "minute": 50}
